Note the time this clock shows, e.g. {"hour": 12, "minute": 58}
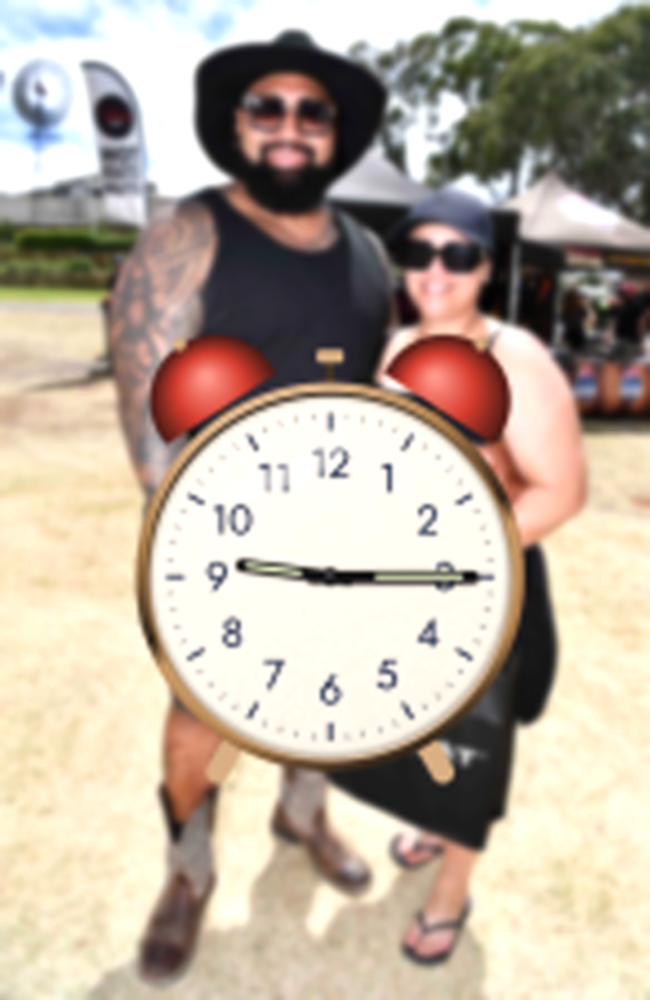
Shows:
{"hour": 9, "minute": 15}
